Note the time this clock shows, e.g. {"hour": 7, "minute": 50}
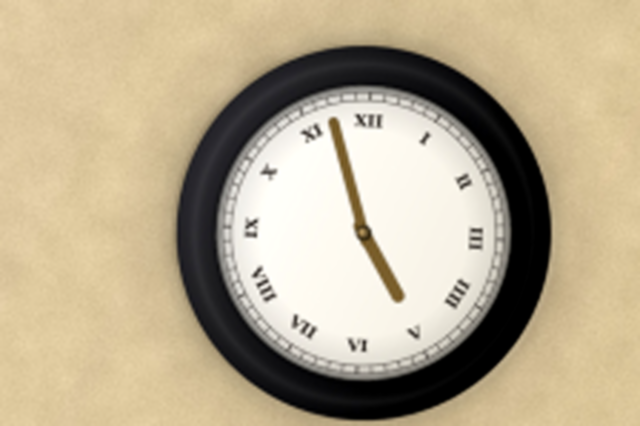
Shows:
{"hour": 4, "minute": 57}
